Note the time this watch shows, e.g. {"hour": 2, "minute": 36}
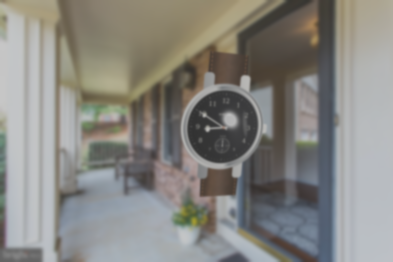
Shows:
{"hour": 8, "minute": 50}
